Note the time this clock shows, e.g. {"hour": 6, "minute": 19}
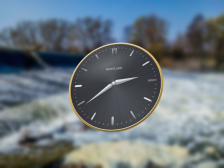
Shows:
{"hour": 2, "minute": 39}
